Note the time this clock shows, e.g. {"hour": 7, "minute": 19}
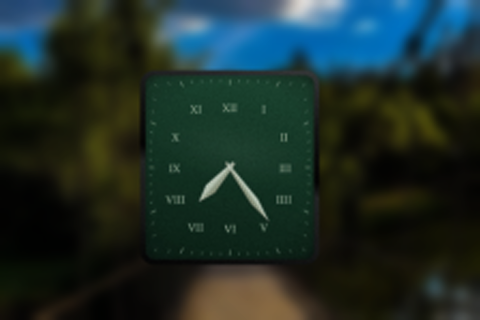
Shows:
{"hour": 7, "minute": 24}
